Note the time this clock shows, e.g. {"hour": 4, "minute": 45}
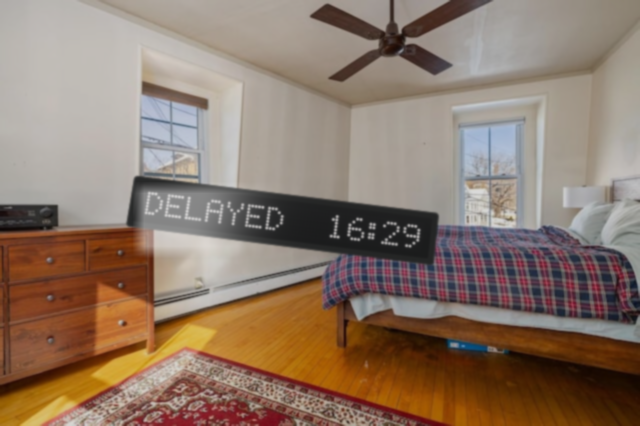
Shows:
{"hour": 16, "minute": 29}
